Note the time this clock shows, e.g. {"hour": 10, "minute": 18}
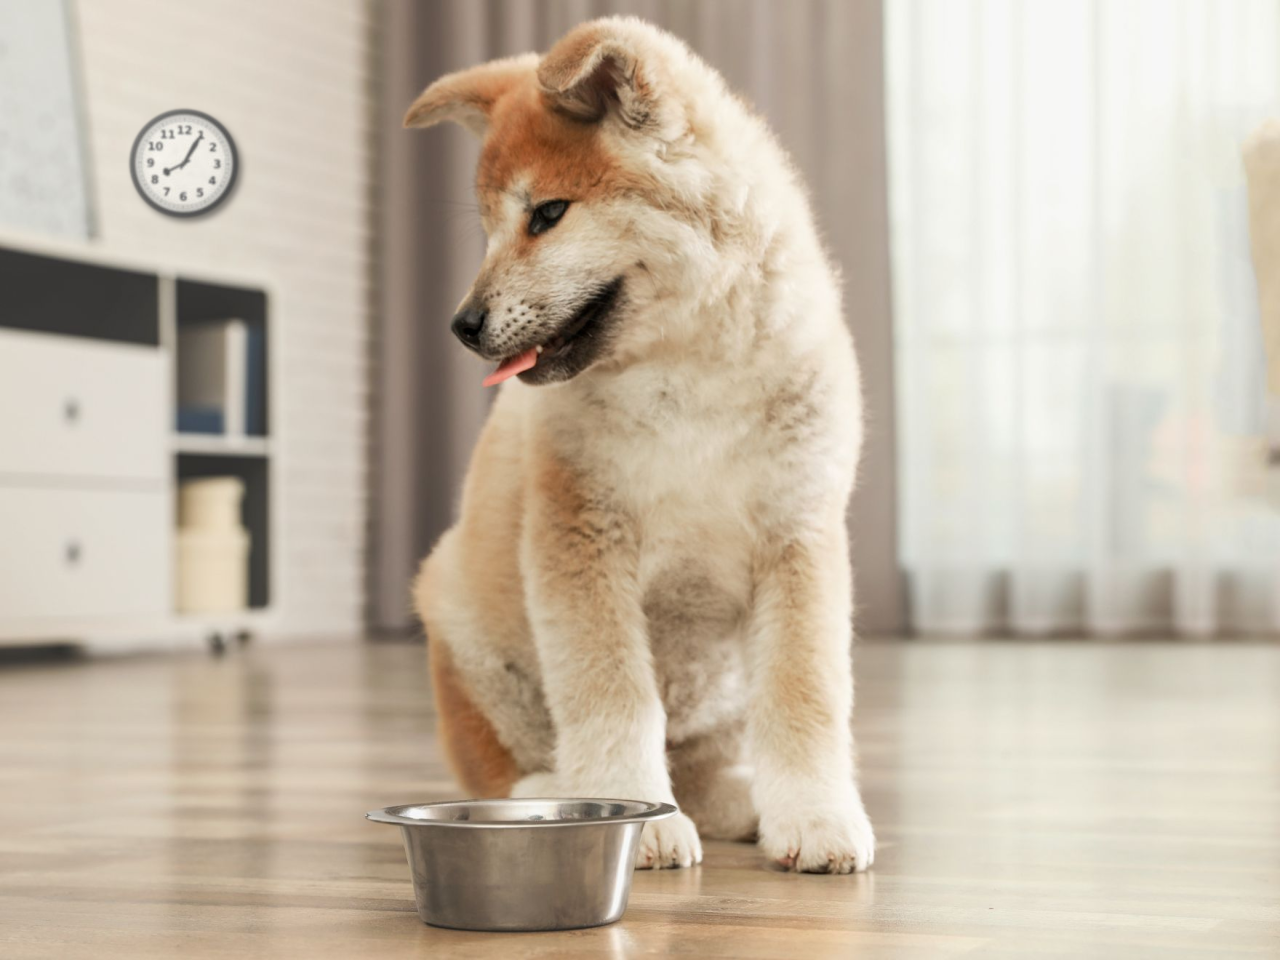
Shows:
{"hour": 8, "minute": 5}
